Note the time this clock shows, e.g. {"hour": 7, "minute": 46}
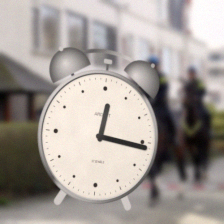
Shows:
{"hour": 12, "minute": 16}
